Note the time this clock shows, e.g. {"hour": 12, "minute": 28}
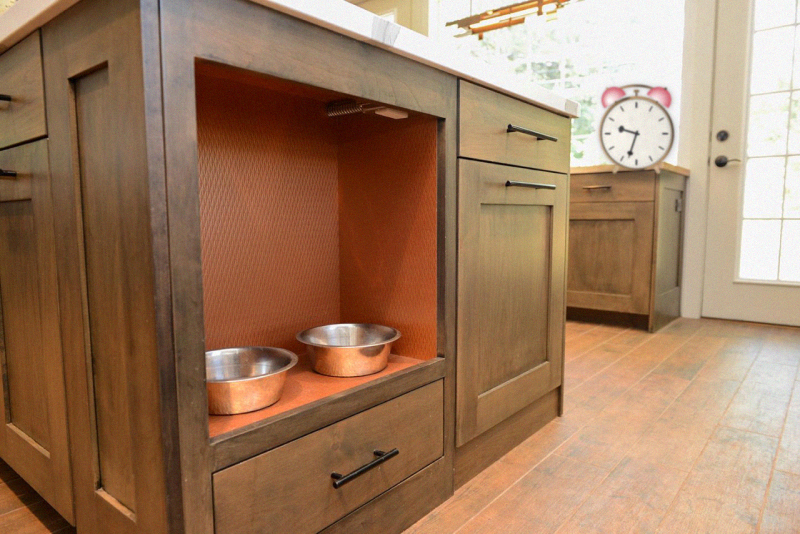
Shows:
{"hour": 9, "minute": 33}
